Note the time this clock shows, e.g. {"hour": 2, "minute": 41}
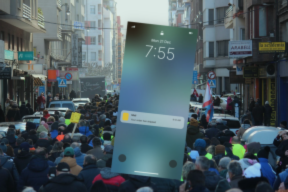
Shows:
{"hour": 7, "minute": 55}
